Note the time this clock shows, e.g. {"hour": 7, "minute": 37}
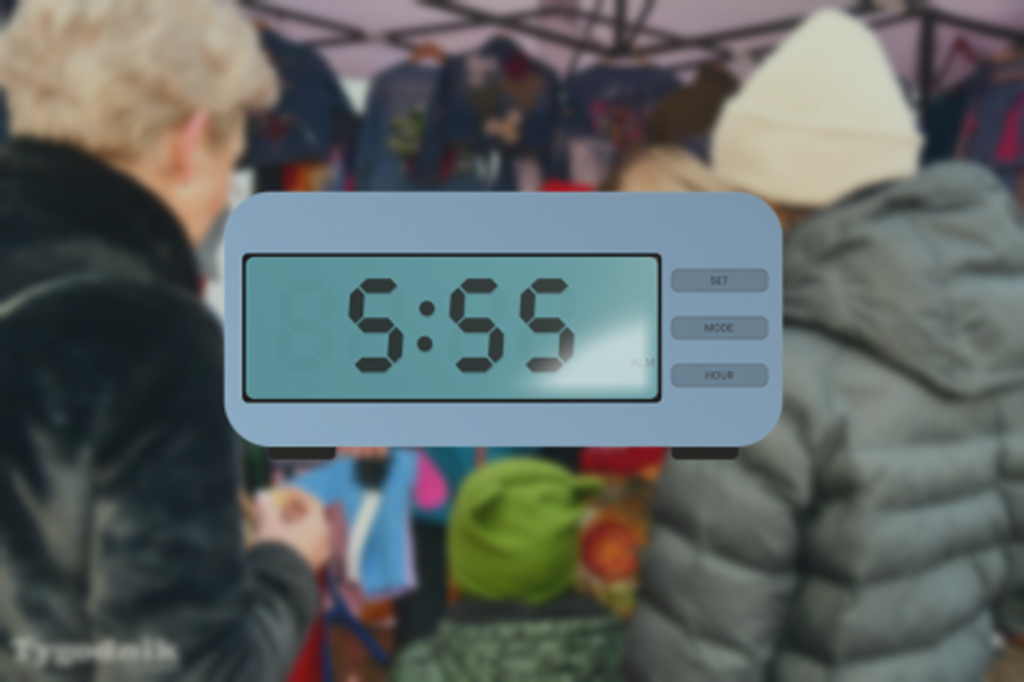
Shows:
{"hour": 5, "minute": 55}
